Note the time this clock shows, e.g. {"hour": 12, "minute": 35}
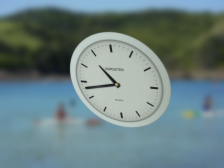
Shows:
{"hour": 10, "minute": 43}
